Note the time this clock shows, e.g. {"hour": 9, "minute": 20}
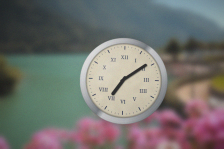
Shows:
{"hour": 7, "minute": 9}
